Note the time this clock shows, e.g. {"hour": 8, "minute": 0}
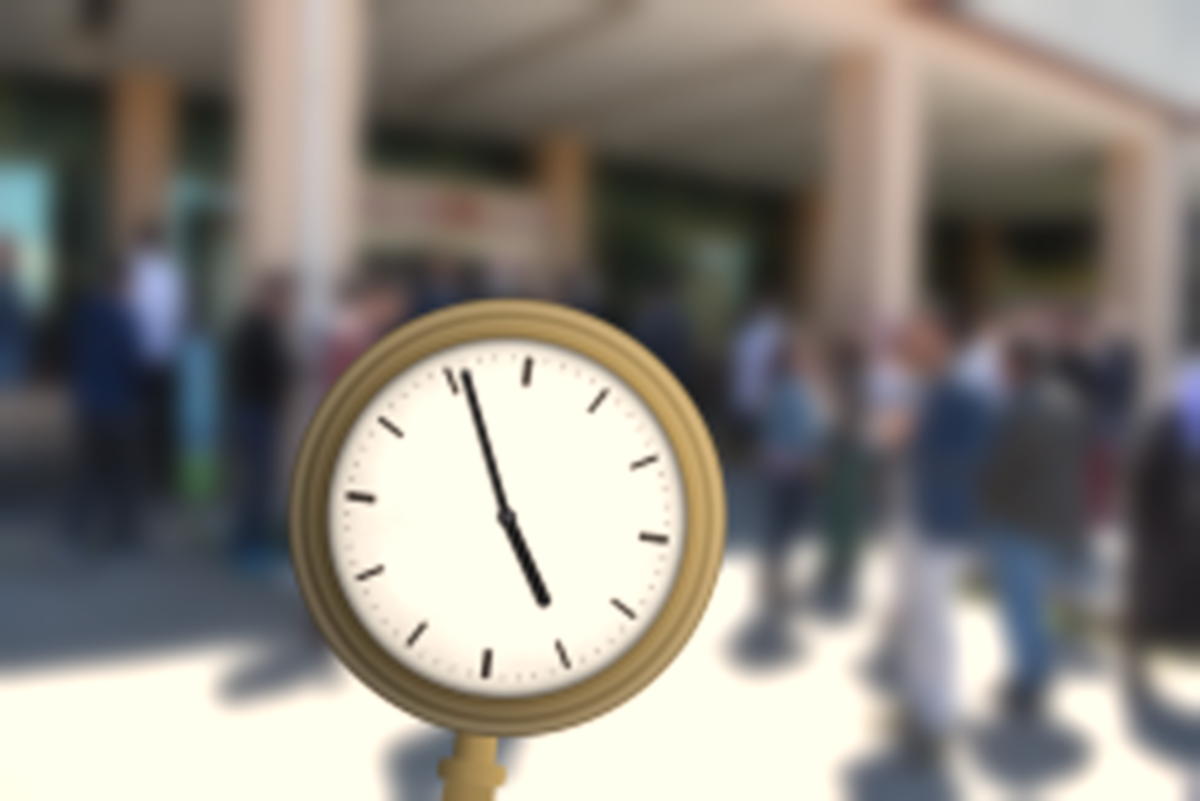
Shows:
{"hour": 4, "minute": 56}
